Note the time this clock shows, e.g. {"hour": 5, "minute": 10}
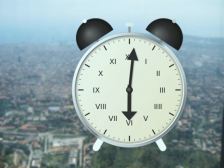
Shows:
{"hour": 6, "minute": 1}
